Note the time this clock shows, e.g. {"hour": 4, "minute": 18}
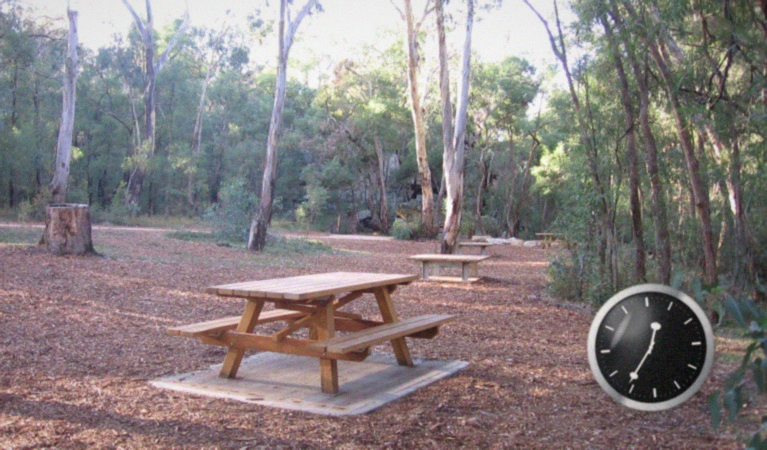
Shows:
{"hour": 12, "minute": 36}
